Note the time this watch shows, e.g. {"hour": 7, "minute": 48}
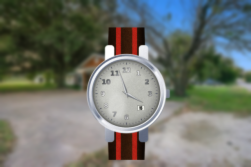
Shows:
{"hour": 3, "minute": 57}
